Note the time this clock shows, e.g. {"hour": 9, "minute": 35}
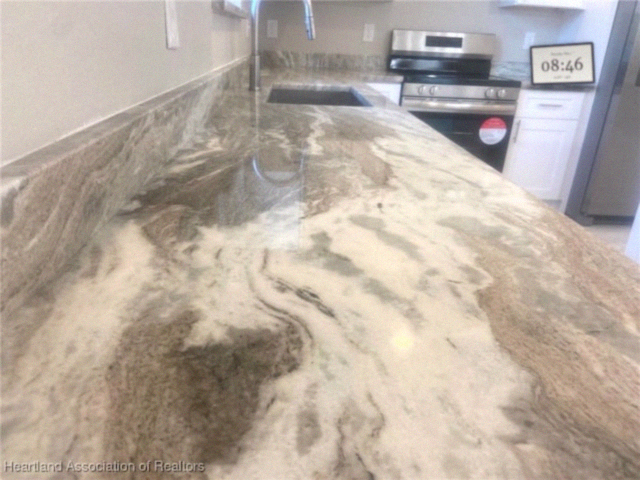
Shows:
{"hour": 8, "minute": 46}
